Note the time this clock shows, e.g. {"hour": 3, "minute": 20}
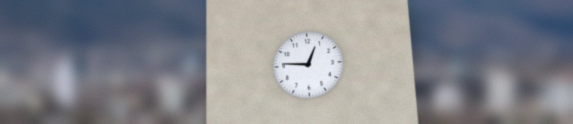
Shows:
{"hour": 12, "minute": 46}
